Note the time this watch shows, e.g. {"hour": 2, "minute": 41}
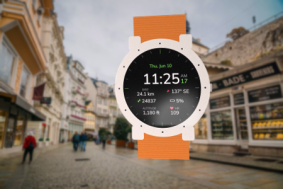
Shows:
{"hour": 11, "minute": 25}
